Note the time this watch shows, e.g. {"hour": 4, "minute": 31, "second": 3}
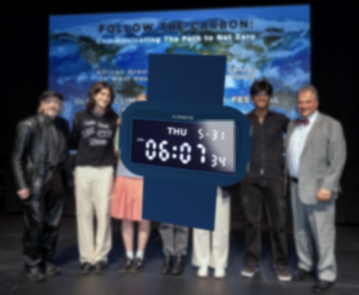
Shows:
{"hour": 6, "minute": 7, "second": 34}
